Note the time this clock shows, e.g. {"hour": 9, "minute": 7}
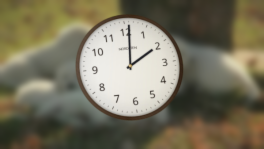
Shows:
{"hour": 2, "minute": 1}
